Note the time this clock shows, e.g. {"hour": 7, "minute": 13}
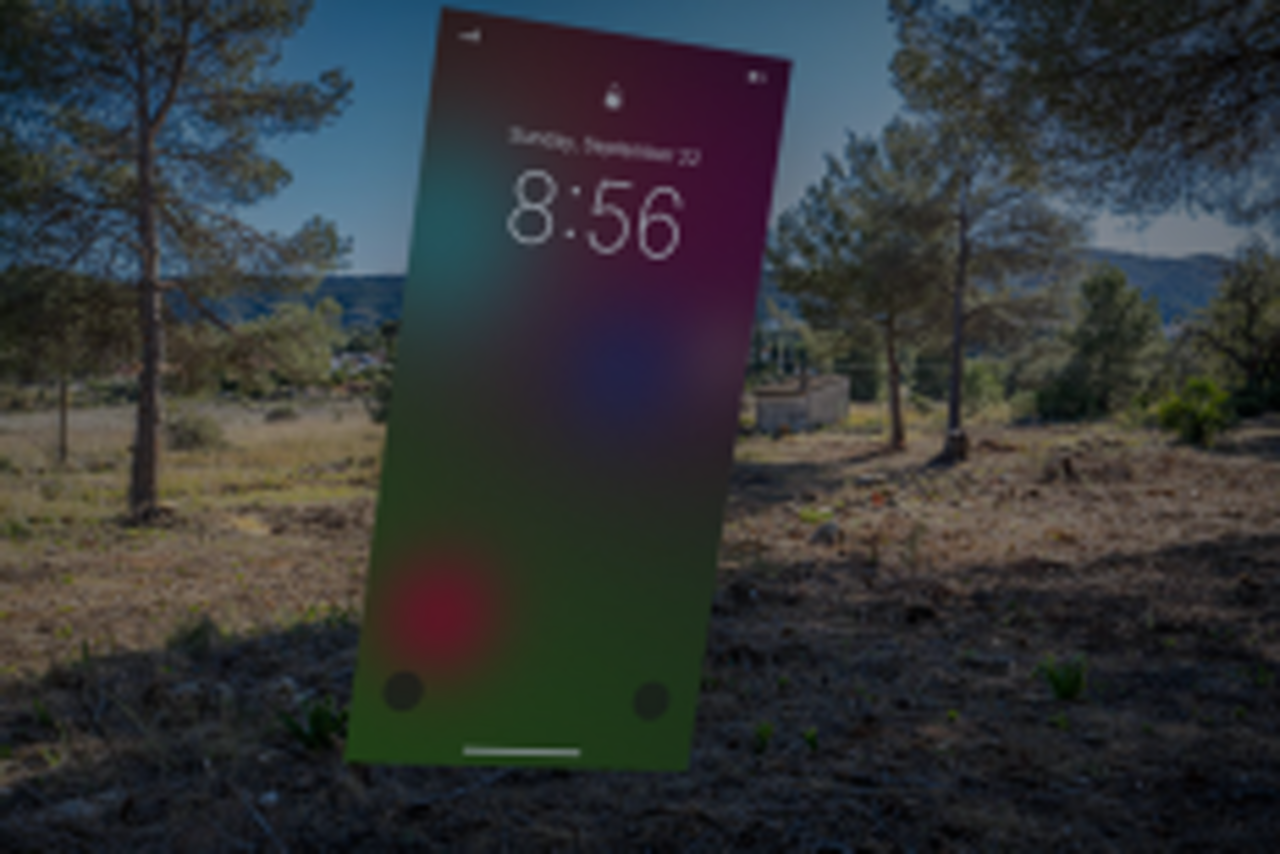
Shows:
{"hour": 8, "minute": 56}
